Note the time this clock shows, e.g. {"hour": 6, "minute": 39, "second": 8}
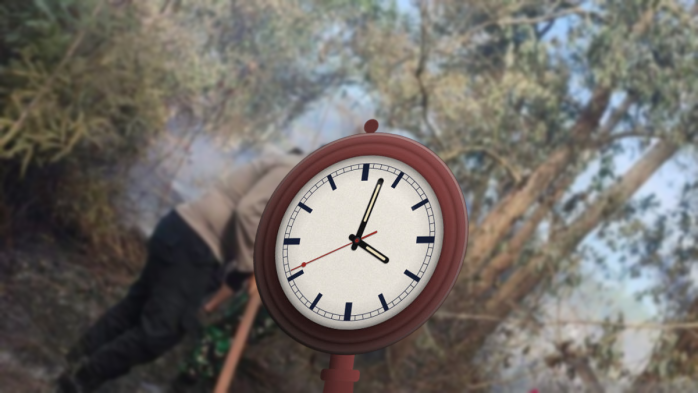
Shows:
{"hour": 4, "minute": 2, "second": 41}
